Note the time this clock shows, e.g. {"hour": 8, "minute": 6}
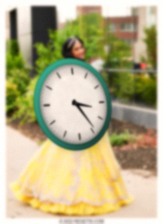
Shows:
{"hour": 3, "minute": 24}
